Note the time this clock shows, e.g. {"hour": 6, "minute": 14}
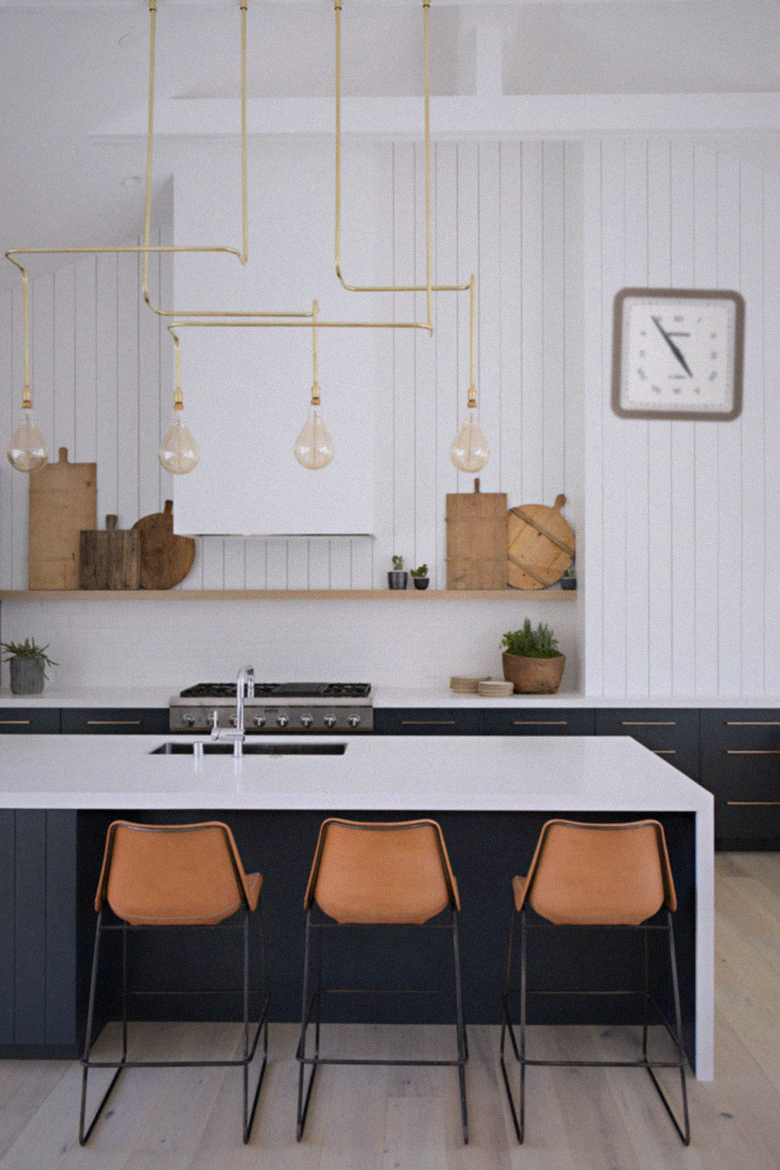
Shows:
{"hour": 4, "minute": 54}
